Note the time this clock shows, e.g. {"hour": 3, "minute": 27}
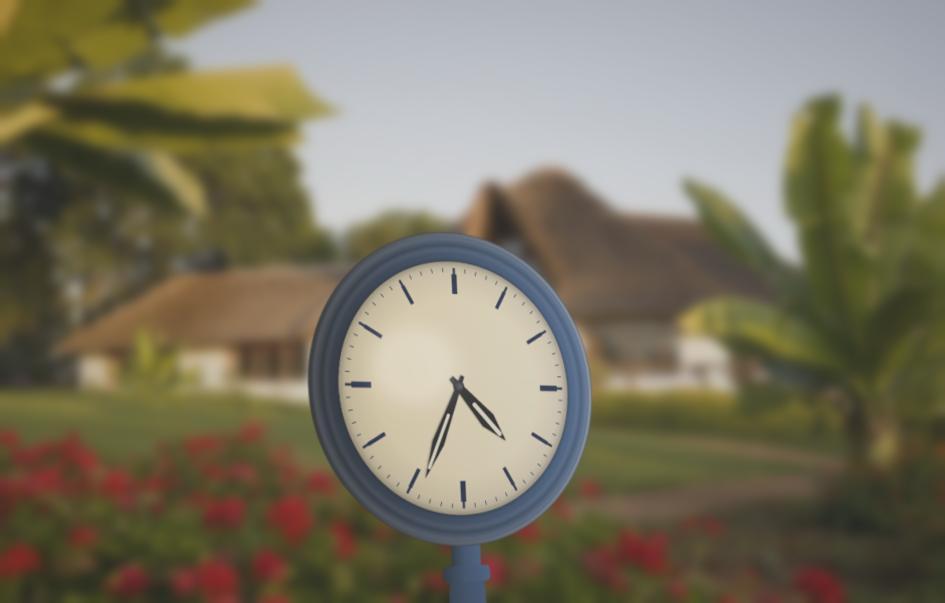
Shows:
{"hour": 4, "minute": 34}
